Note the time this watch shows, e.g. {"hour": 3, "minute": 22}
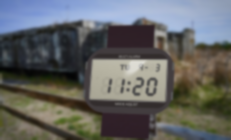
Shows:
{"hour": 11, "minute": 20}
